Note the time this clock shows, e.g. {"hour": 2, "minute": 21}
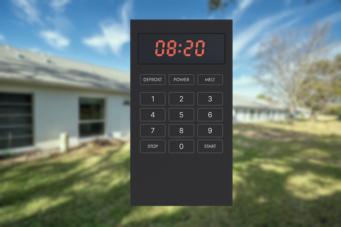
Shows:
{"hour": 8, "minute": 20}
